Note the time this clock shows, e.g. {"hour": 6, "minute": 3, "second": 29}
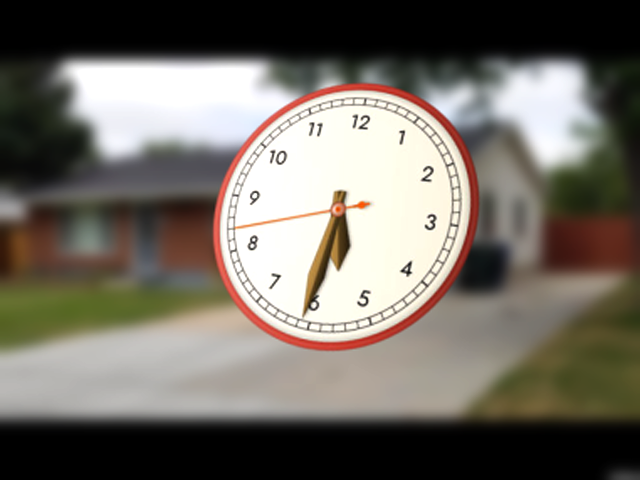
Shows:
{"hour": 5, "minute": 30, "second": 42}
